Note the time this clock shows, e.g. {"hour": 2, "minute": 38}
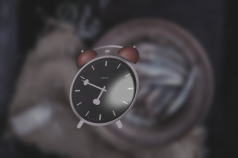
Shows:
{"hour": 6, "minute": 49}
